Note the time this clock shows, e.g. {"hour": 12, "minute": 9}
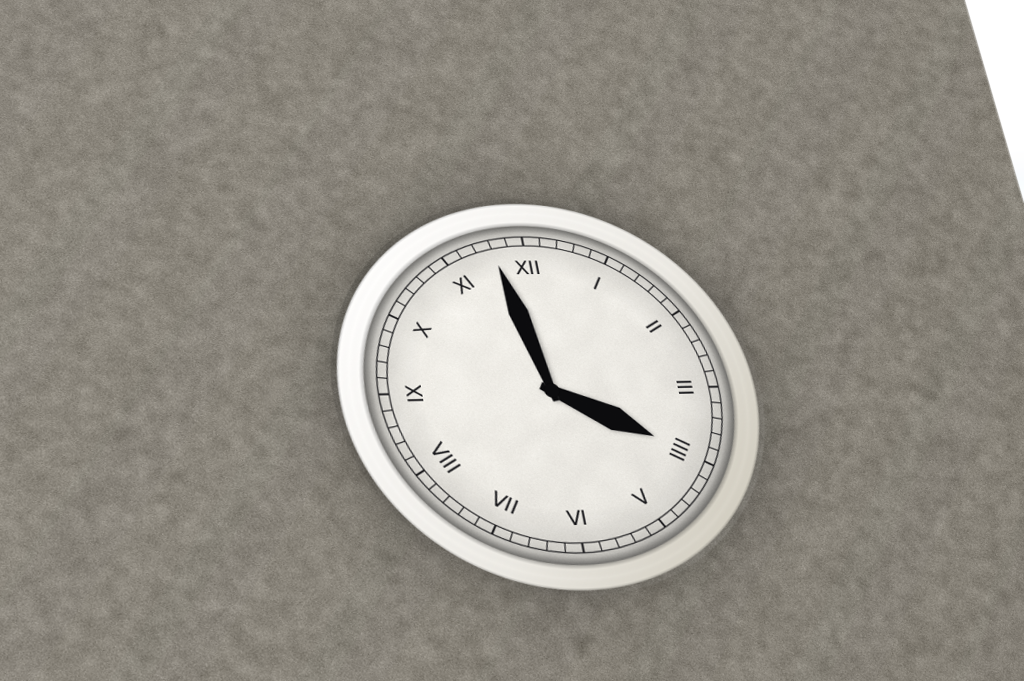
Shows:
{"hour": 3, "minute": 58}
